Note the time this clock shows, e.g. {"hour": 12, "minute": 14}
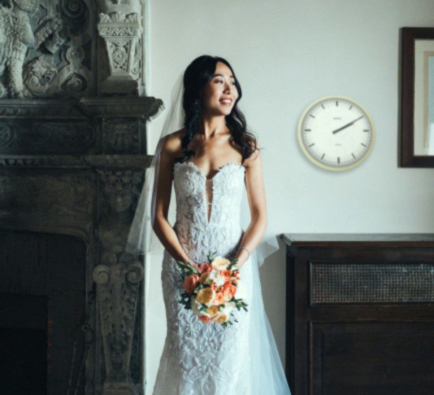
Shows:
{"hour": 2, "minute": 10}
